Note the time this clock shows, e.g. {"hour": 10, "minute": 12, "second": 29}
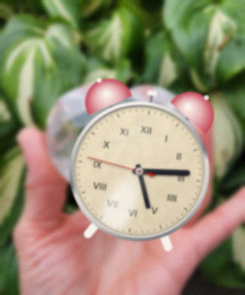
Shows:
{"hour": 5, "minute": 13, "second": 46}
